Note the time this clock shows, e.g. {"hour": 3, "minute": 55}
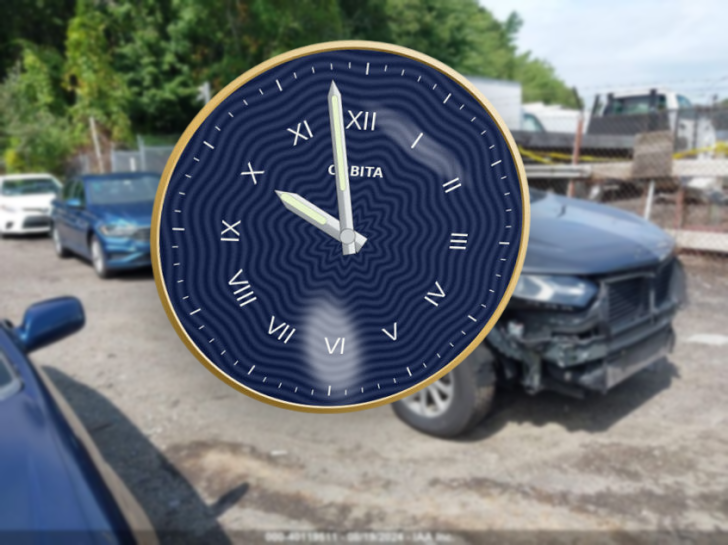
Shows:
{"hour": 9, "minute": 58}
